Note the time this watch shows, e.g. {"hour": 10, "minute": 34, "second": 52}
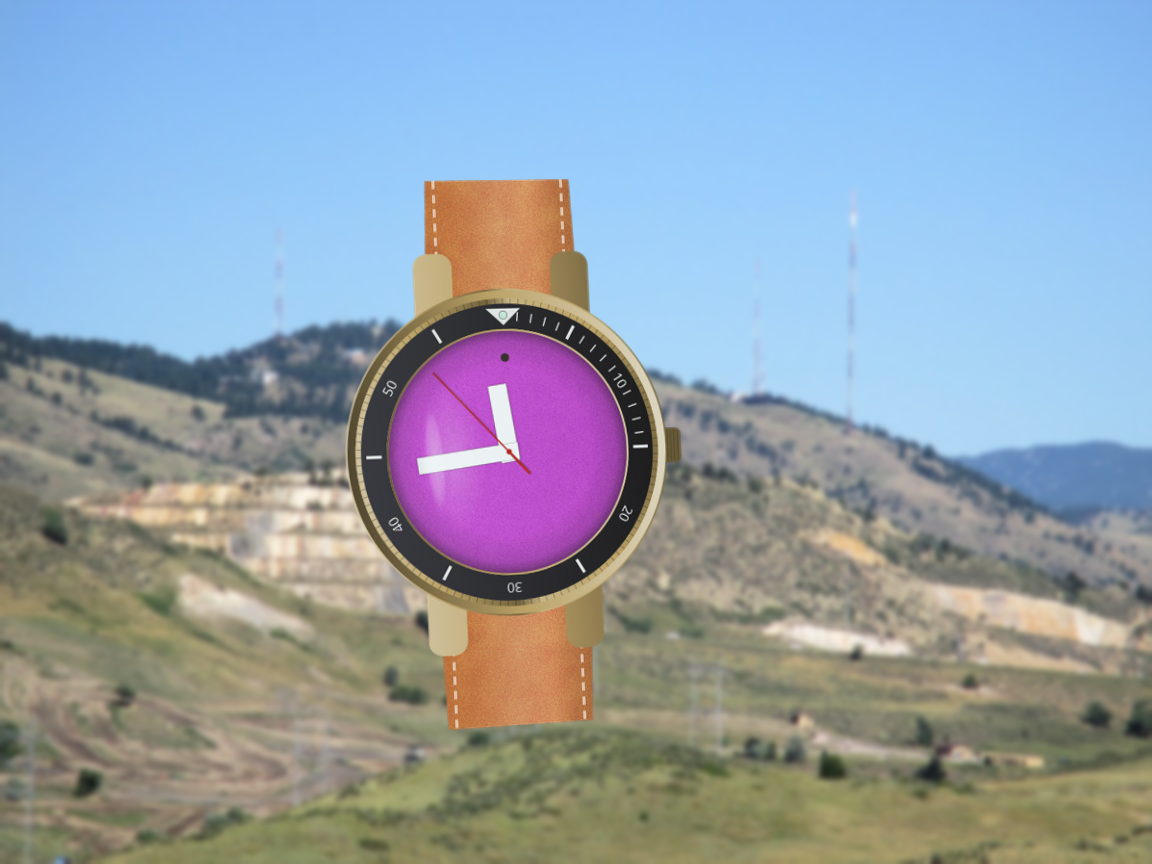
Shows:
{"hour": 11, "minute": 43, "second": 53}
